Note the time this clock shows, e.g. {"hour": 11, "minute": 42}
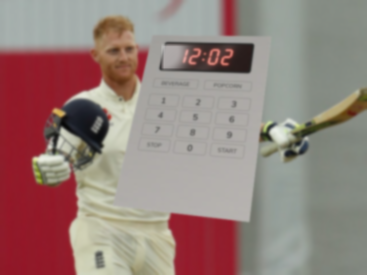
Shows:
{"hour": 12, "minute": 2}
